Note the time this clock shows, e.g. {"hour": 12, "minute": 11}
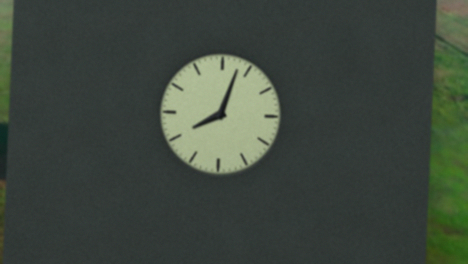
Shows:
{"hour": 8, "minute": 3}
